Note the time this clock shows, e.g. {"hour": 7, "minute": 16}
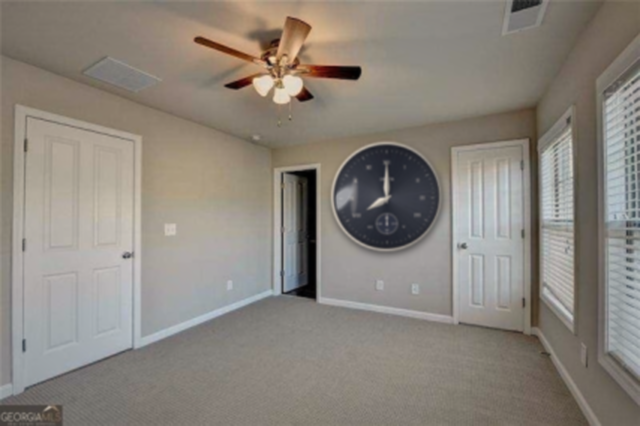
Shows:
{"hour": 8, "minute": 0}
